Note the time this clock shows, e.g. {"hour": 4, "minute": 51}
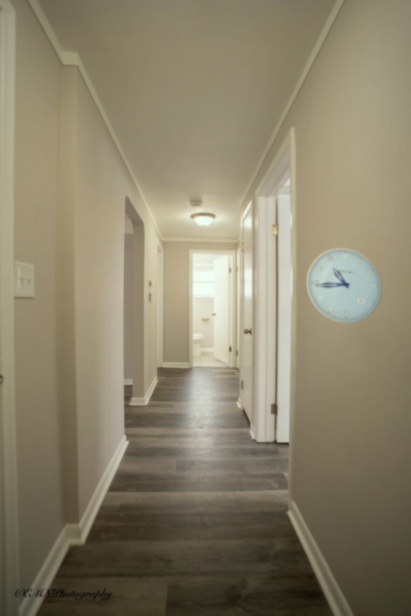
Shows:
{"hour": 10, "minute": 44}
